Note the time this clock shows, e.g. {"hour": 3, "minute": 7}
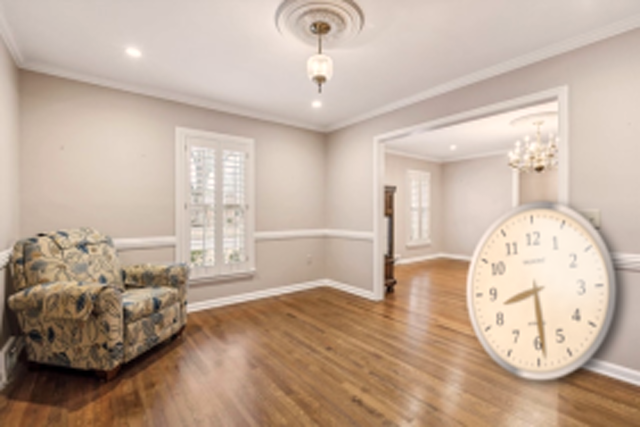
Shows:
{"hour": 8, "minute": 29}
